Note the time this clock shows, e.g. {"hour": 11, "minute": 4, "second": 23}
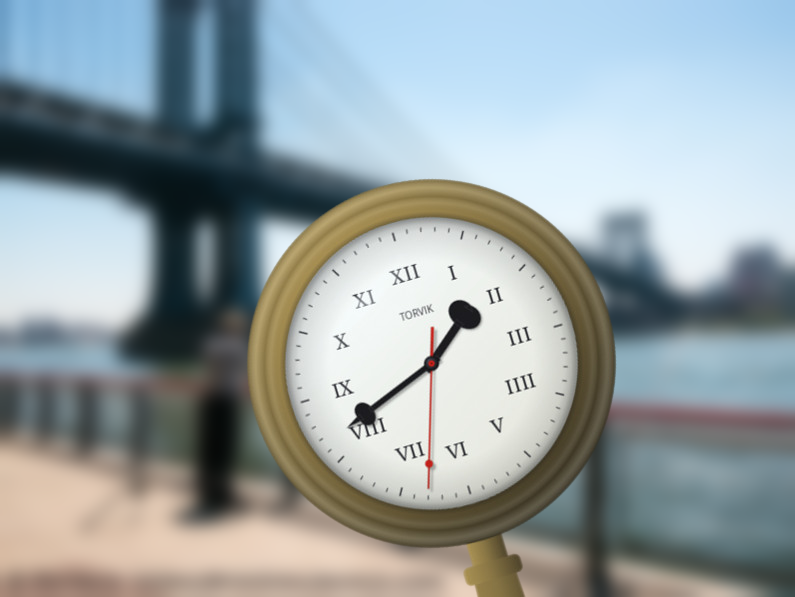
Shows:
{"hour": 1, "minute": 41, "second": 33}
